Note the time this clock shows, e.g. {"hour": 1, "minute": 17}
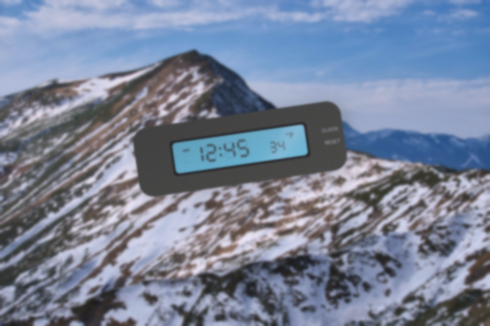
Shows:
{"hour": 12, "minute": 45}
